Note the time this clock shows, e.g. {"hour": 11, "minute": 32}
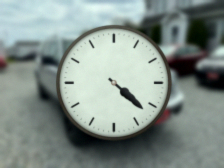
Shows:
{"hour": 4, "minute": 22}
